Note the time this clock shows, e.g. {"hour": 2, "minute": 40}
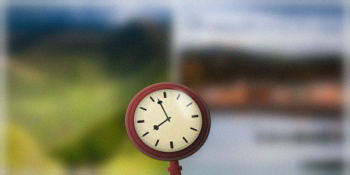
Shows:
{"hour": 7, "minute": 57}
